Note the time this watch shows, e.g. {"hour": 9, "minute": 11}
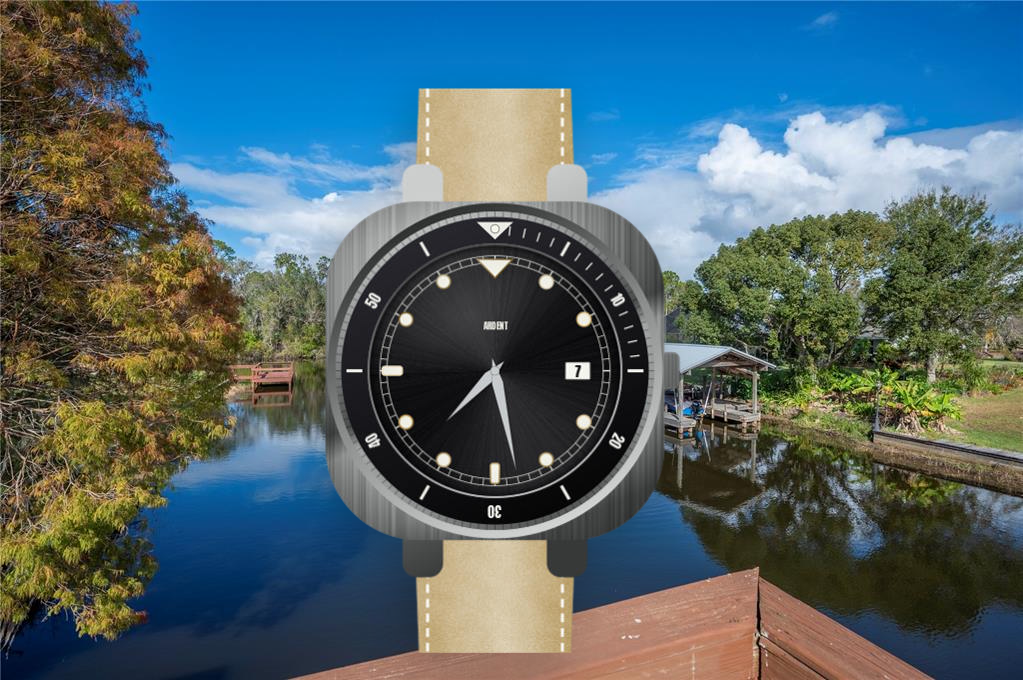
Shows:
{"hour": 7, "minute": 28}
